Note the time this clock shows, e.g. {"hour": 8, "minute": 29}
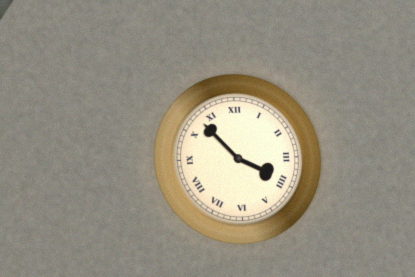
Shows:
{"hour": 3, "minute": 53}
